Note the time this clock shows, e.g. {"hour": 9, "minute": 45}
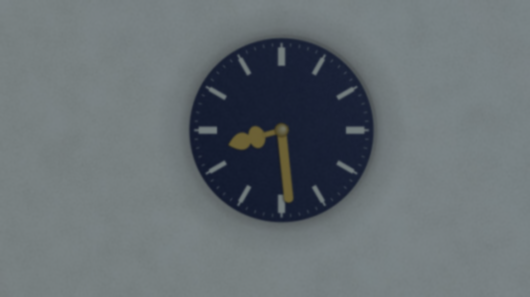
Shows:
{"hour": 8, "minute": 29}
